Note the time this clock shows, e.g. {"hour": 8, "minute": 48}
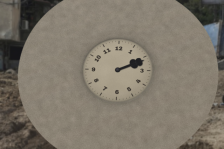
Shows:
{"hour": 2, "minute": 11}
